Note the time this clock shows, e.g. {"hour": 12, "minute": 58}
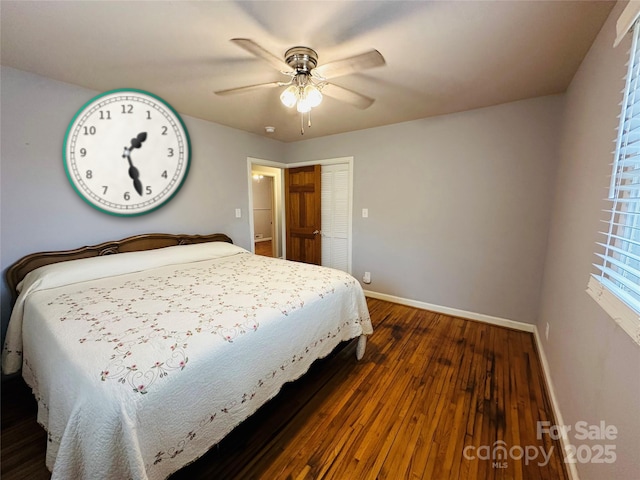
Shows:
{"hour": 1, "minute": 27}
